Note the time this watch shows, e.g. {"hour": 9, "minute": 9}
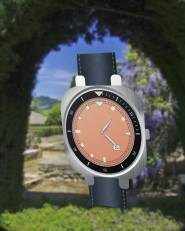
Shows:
{"hour": 1, "minute": 22}
